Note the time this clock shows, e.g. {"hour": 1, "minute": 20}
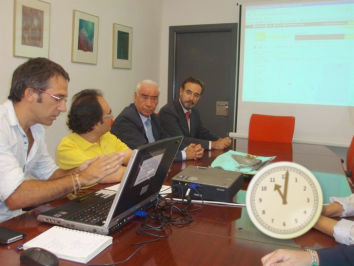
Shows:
{"hour": 11, "minute": 1}
